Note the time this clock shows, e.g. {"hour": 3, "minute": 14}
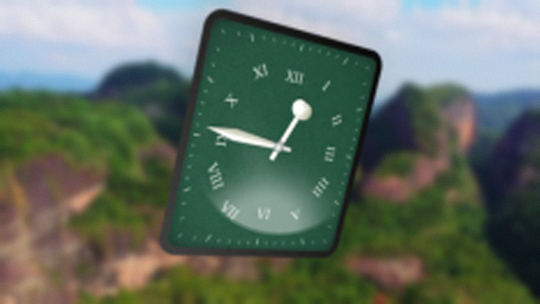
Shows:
{"hour": 12, "minute": 46}
